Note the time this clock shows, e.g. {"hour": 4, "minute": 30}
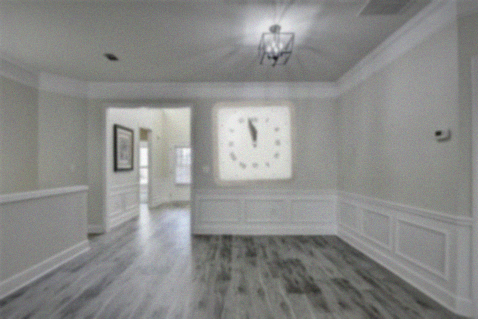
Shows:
{"hour": 11, "minute": 58}
